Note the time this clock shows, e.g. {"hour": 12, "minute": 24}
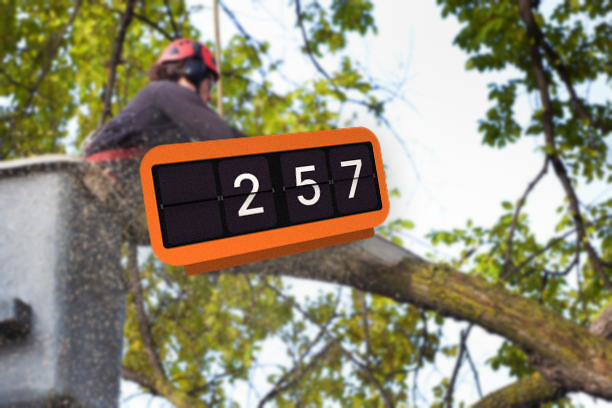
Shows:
{"hour": 2, "minute": 57}
